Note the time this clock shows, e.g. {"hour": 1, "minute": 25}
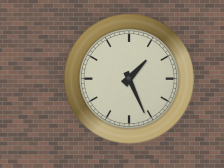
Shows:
{"hour": 1, "minute": 26}
